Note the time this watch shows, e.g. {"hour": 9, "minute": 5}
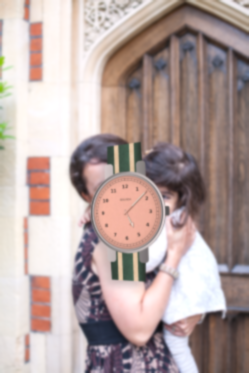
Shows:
{"hour": 5, "minute": 8}
